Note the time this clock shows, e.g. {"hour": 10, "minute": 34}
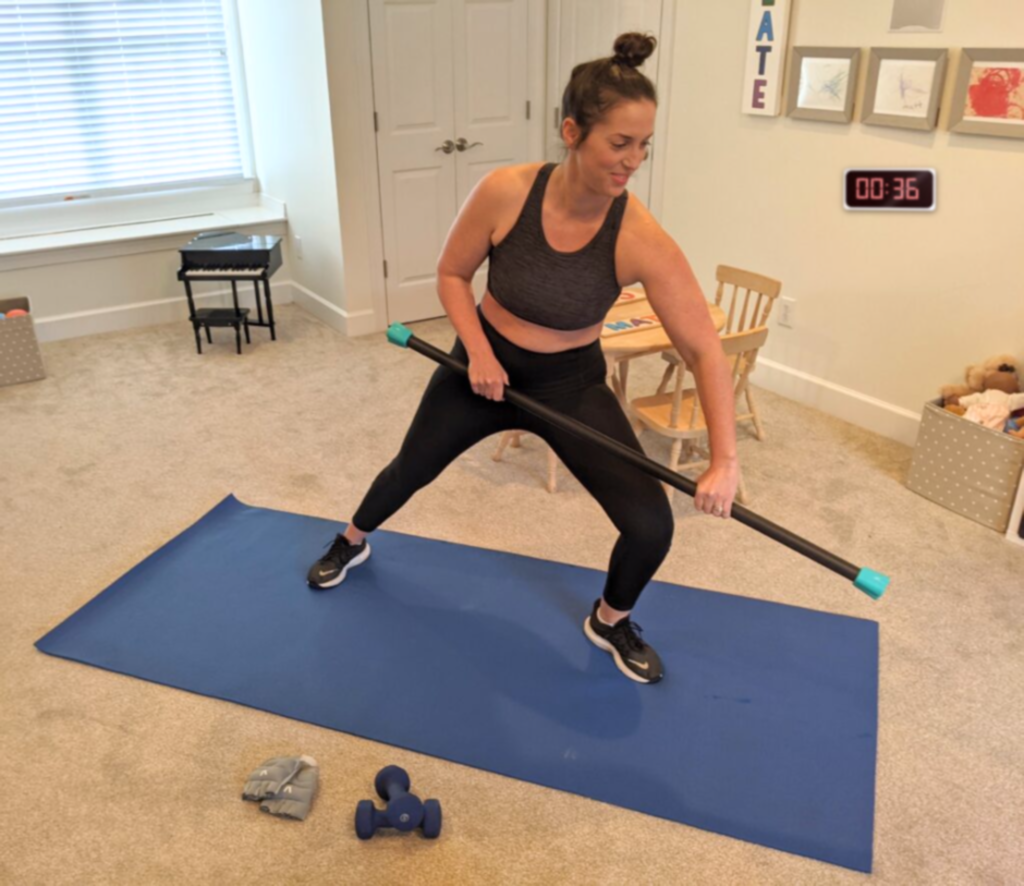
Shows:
{"hour": 0, "minute": 36}
